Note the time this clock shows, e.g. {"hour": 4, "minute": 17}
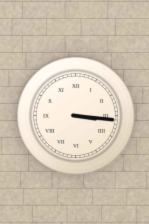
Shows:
{"hour": 3, "minute": 16}
